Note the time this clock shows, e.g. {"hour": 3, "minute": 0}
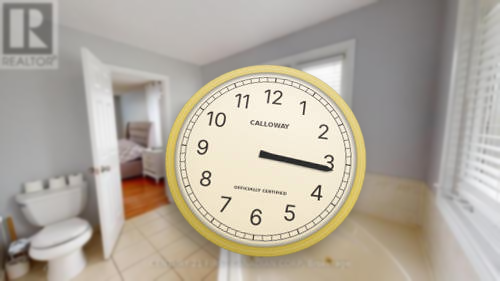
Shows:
{"hour": 3, "minute": 16}
